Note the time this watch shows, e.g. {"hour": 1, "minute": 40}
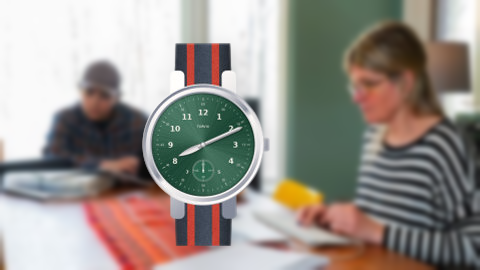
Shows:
{"hour": 8, "minute": 11}
